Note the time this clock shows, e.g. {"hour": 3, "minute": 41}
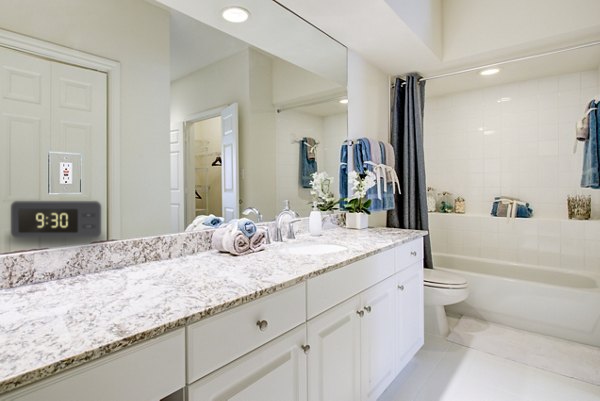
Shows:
{"hour": 9, "minute": 30}
